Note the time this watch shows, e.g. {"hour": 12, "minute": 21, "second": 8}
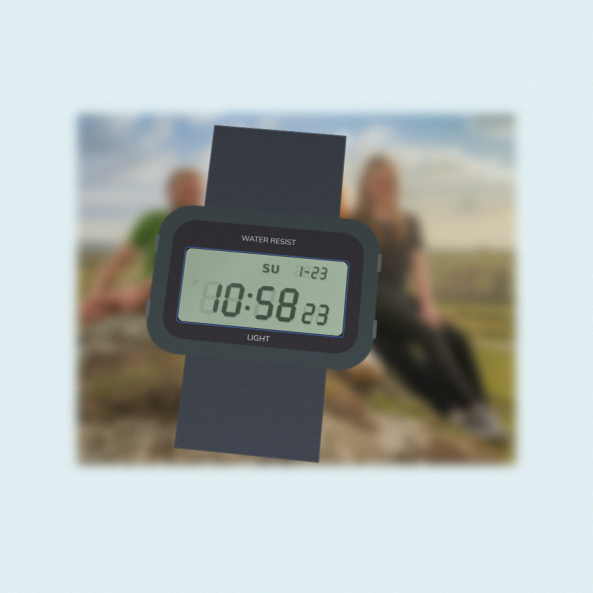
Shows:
{"hour": 10, "minute": 58, "second": 23}
